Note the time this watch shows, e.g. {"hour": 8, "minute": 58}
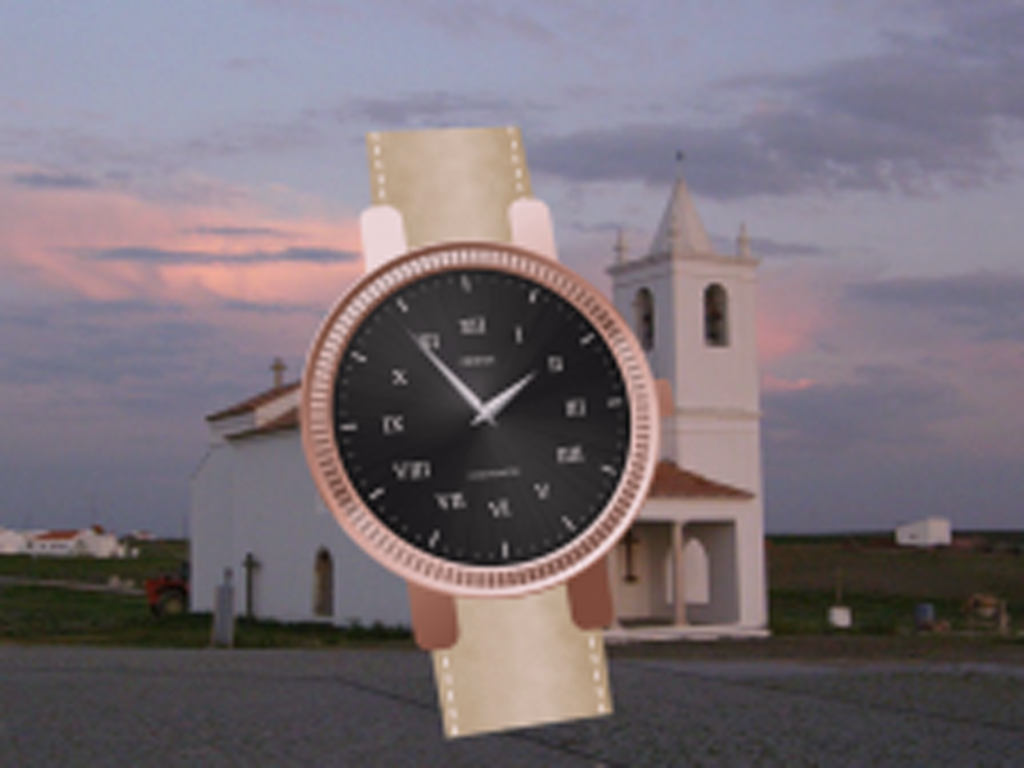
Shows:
{"hour": 1, "minute": 54}
